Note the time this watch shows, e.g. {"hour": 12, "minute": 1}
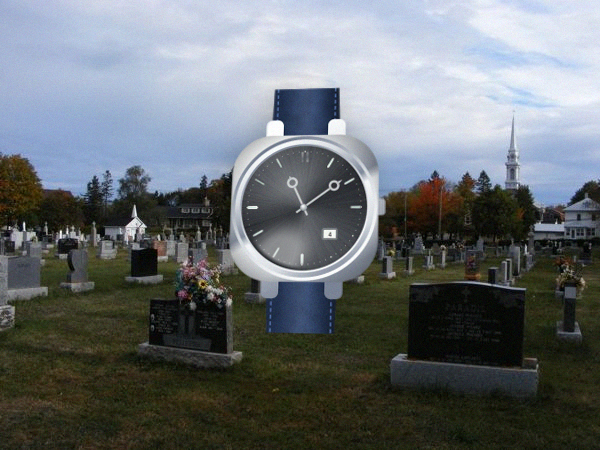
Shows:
{"hour": 11, "minute": 9}
